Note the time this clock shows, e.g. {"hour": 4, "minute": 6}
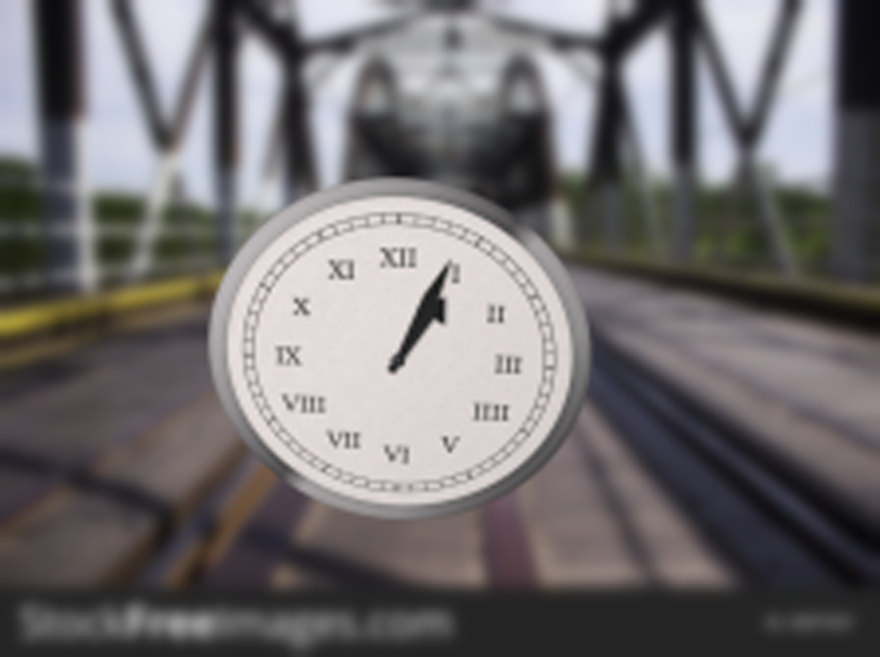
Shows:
{"hour": 1, "minute": 4}
